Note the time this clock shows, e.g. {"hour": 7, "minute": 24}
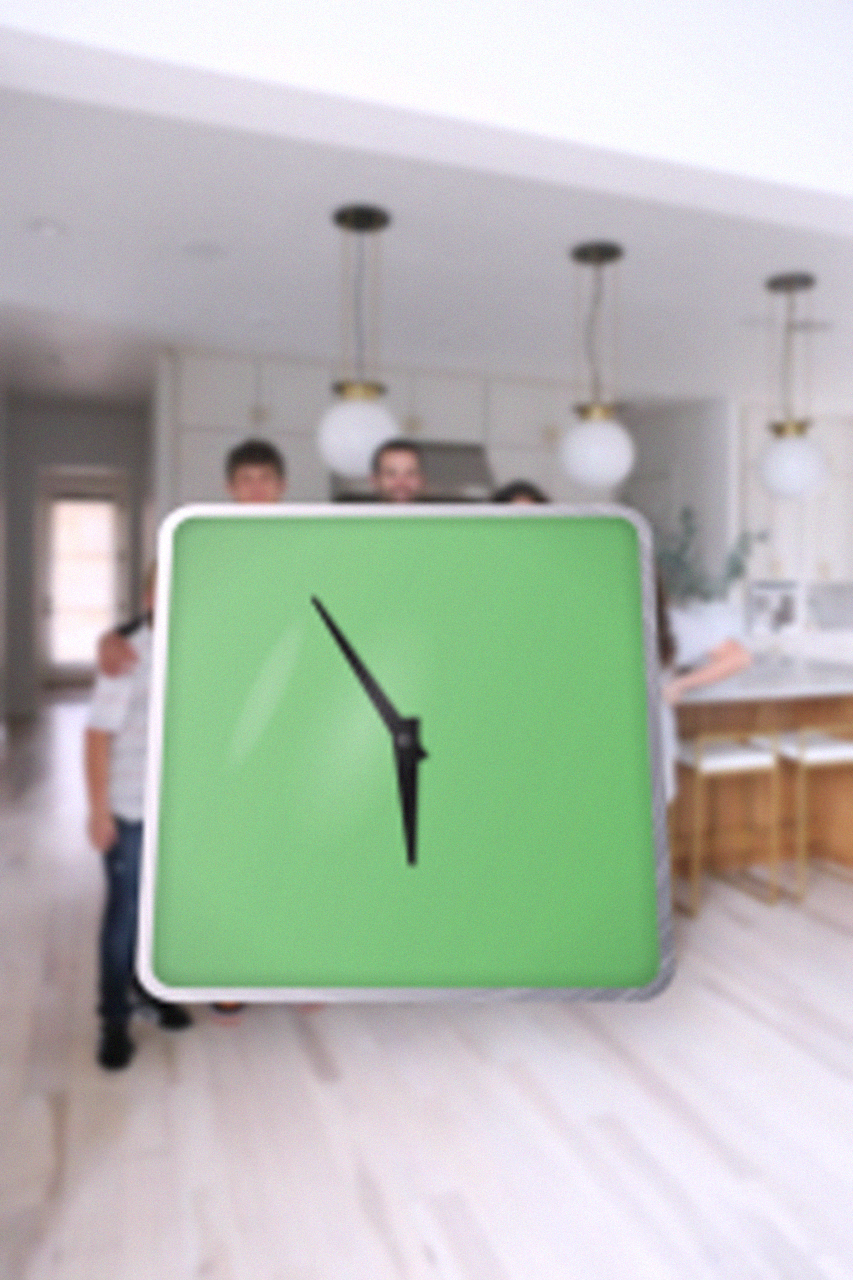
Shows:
{"hour": 5, "minute": 55}
